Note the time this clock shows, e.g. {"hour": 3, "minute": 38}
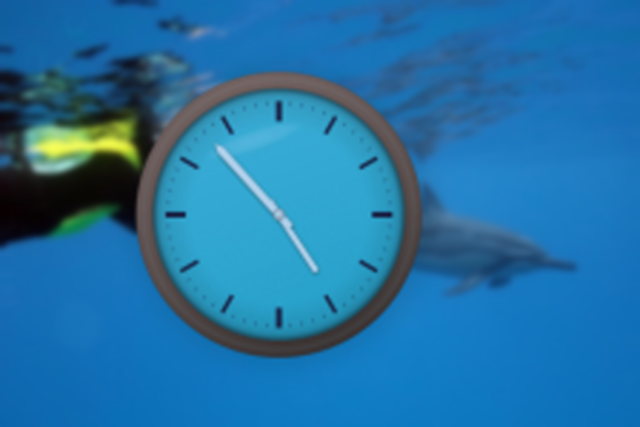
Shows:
{"hour": 4, "minute": 53}
